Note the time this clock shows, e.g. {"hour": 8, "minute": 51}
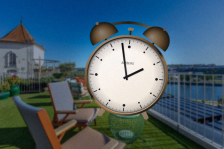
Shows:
{"hour": 1, "minute": 58}
